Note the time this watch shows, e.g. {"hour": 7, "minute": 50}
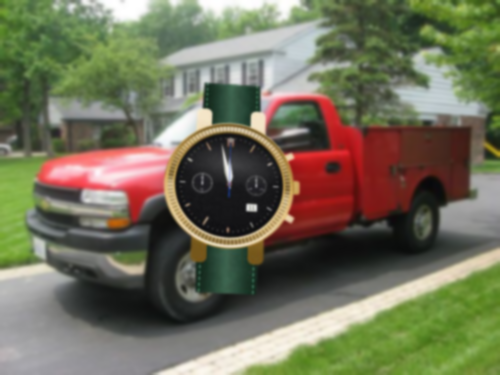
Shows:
{"hour": 11, "minute": 58}
